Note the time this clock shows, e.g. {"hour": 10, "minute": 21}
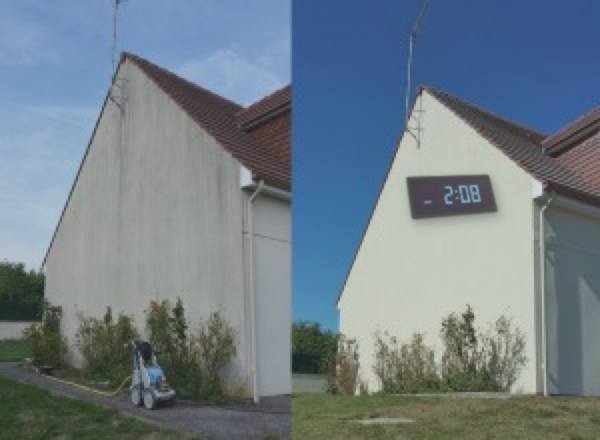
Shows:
{"hour": 2, "minute": 8}
